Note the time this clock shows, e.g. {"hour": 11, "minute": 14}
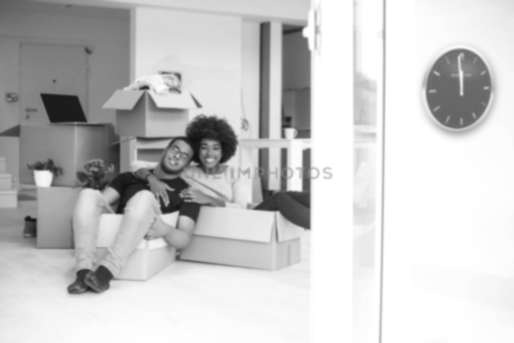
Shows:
{"hour": 11, "minute": 59}
